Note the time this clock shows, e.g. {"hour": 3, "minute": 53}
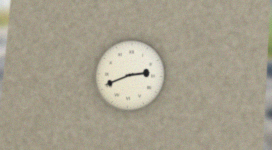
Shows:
{"hour": 2, "minute": 41}
